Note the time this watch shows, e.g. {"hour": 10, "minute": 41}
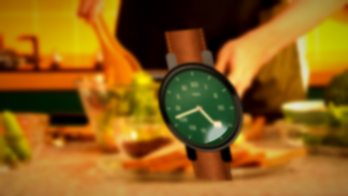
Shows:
{"hour": 4, "minute": 42}
